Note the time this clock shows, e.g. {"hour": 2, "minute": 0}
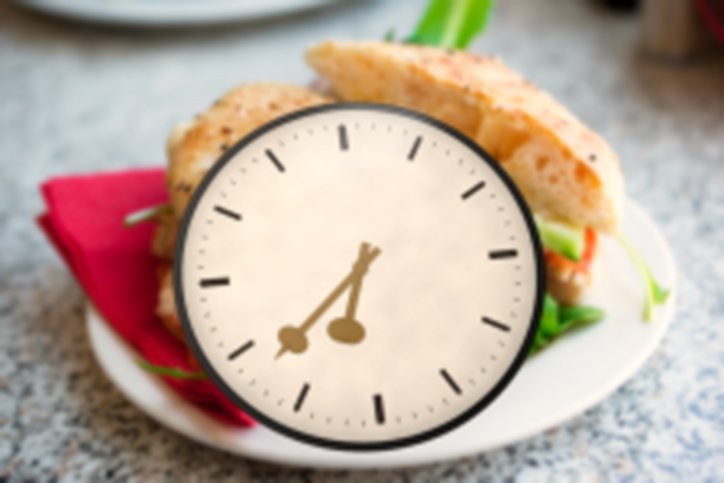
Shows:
{"hour": 6, "minute": 38}
